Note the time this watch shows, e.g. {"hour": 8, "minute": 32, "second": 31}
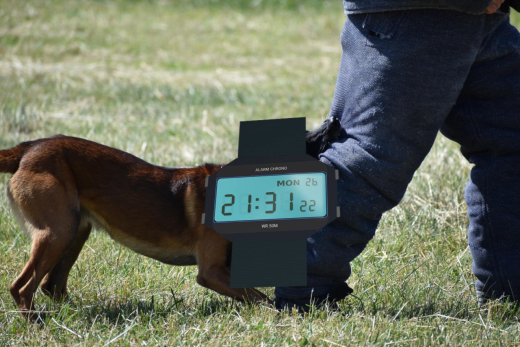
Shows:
{"hour": 21, "minute": 31, "second": 22}
